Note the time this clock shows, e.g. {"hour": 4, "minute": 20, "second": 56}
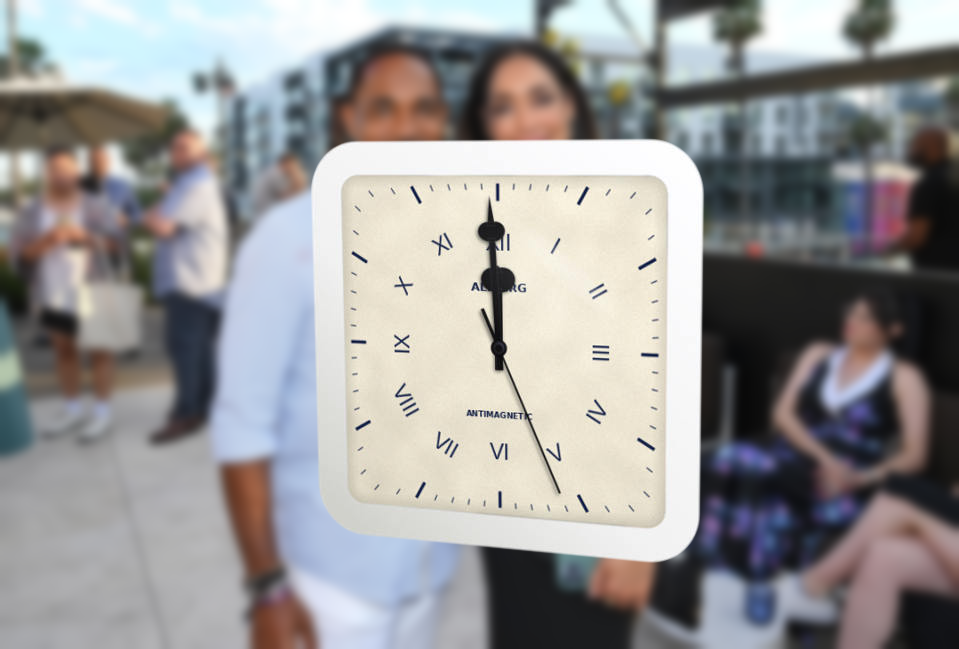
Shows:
{"hour": 11, "minute": 59, "second": 26}
